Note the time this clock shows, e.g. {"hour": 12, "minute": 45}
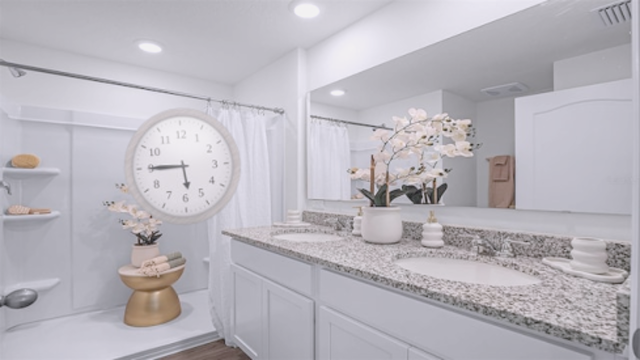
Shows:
{"hour": 5, "minute": 45}
